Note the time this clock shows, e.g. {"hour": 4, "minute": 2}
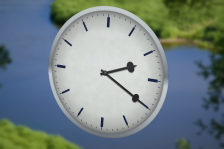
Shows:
{"hour": 2, "minute": 20}
